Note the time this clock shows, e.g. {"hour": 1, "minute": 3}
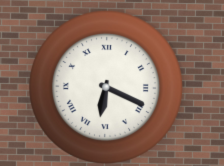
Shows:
{"hour": 6, "minute": 19}
